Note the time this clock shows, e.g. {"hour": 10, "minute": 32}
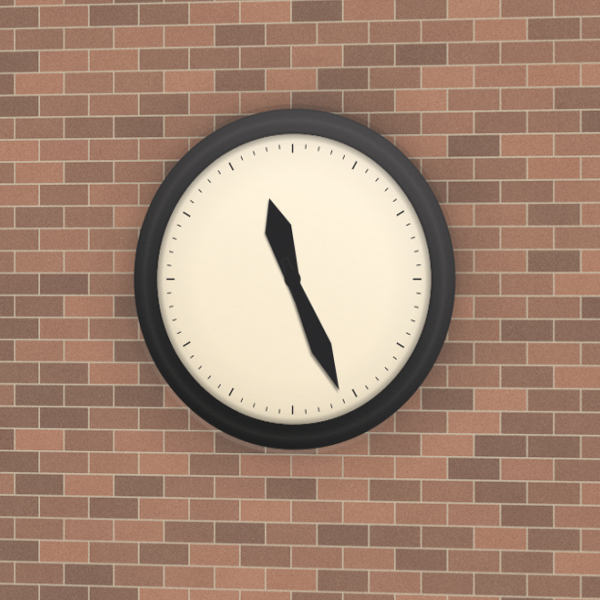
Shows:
{"hour": 11, "minute": 26}
